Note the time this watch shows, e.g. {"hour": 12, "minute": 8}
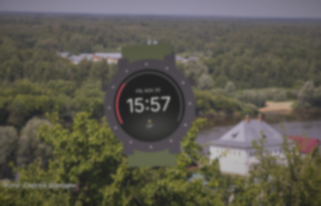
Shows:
{"hour": 15, "minute": 57}
